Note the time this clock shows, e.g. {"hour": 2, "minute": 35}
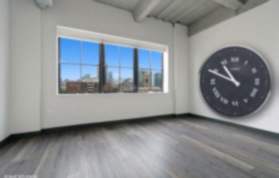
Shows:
{"hour": 10, "minute": 49}
